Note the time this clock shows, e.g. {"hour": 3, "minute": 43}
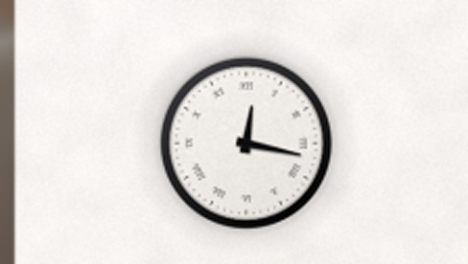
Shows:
{"hour": 12, "minute": 17}
